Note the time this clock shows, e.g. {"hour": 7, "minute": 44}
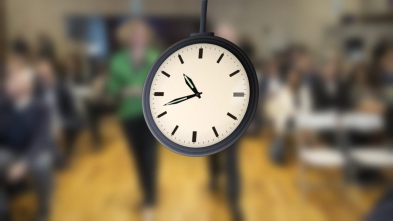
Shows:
{"hour": 10, "minute": 42}
